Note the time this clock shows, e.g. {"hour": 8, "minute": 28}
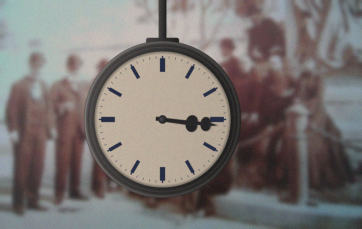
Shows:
{"hour": 3, "minute": 16}
